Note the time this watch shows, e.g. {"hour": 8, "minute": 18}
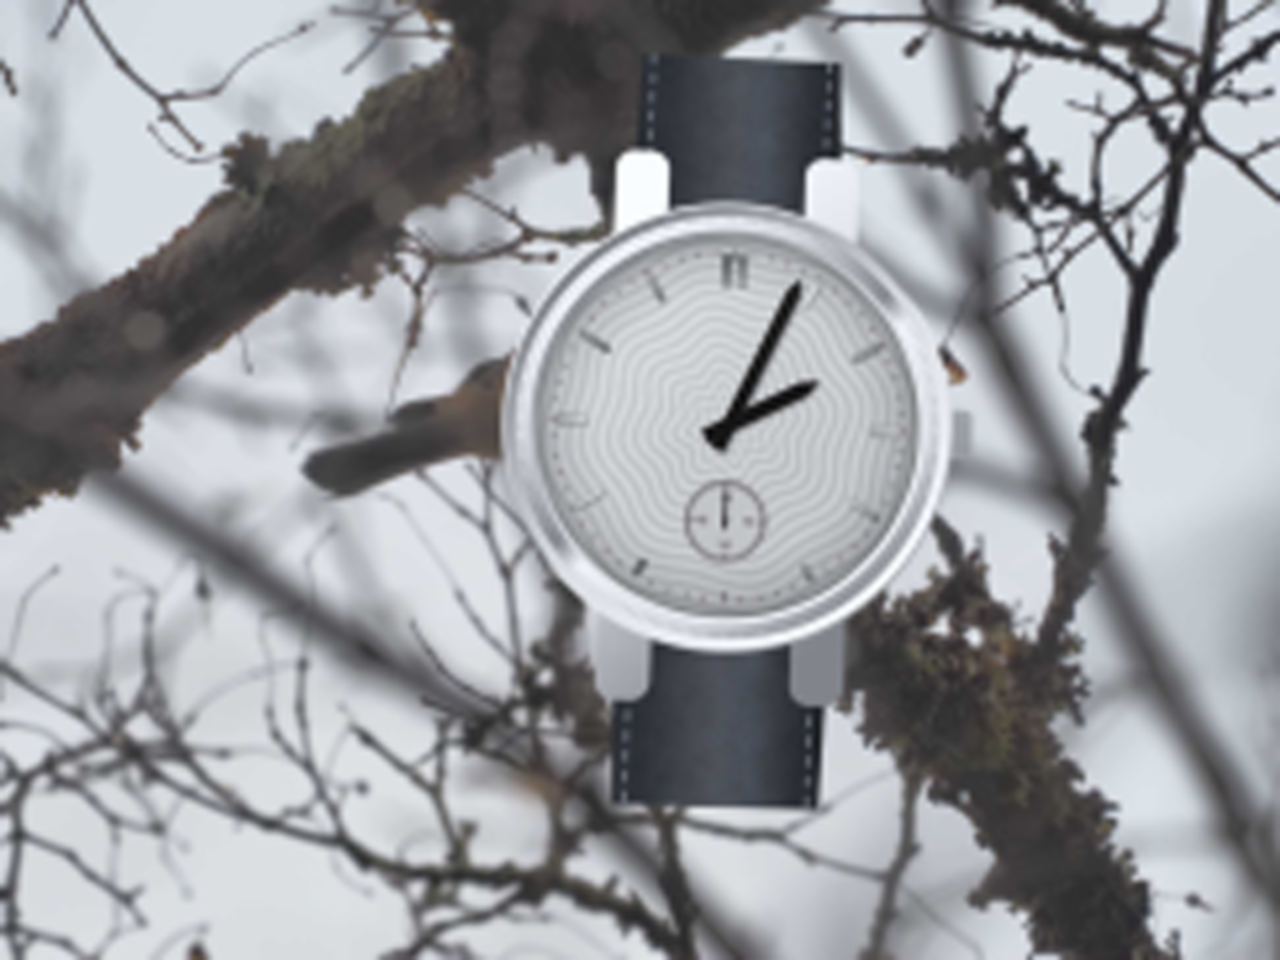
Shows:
{"hour": 2, "minute": 4}
